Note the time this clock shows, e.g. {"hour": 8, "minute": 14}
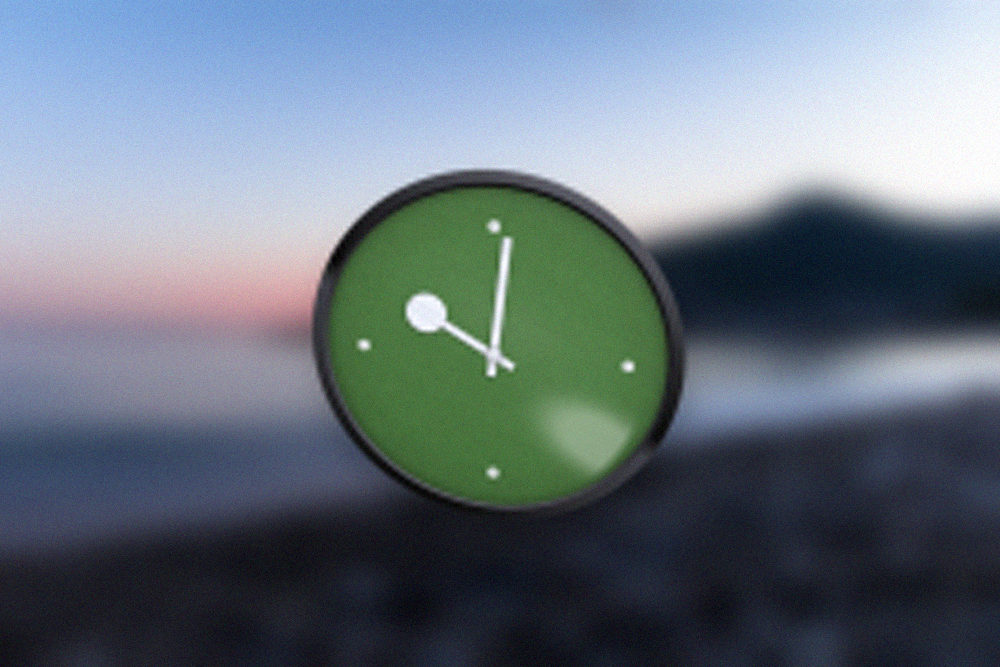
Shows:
{"hour": 10, "minute": 1}
